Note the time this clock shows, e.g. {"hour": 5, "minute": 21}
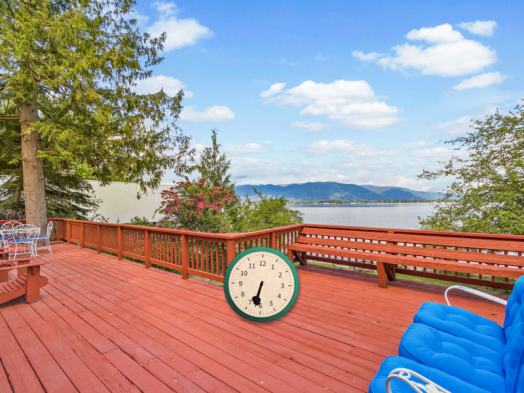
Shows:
{"hour": 6, "minute": 32}
